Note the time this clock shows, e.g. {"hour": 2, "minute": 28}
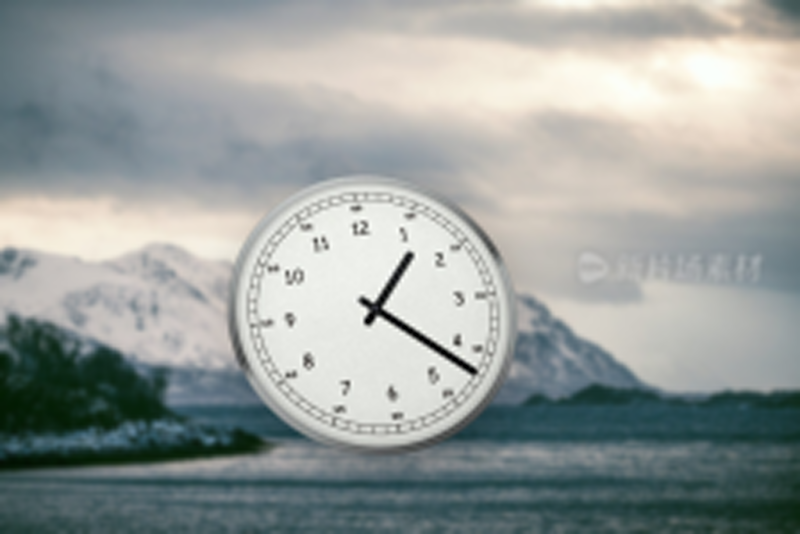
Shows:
{"hour": 1, "minute": 22}
